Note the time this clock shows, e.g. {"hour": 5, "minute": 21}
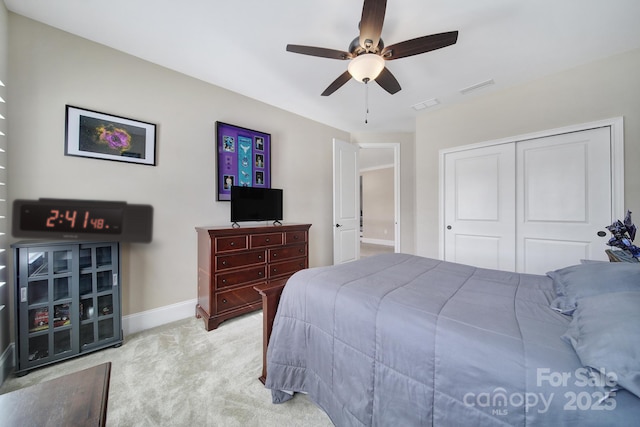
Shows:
{"hour": 2, "minute": 41}
